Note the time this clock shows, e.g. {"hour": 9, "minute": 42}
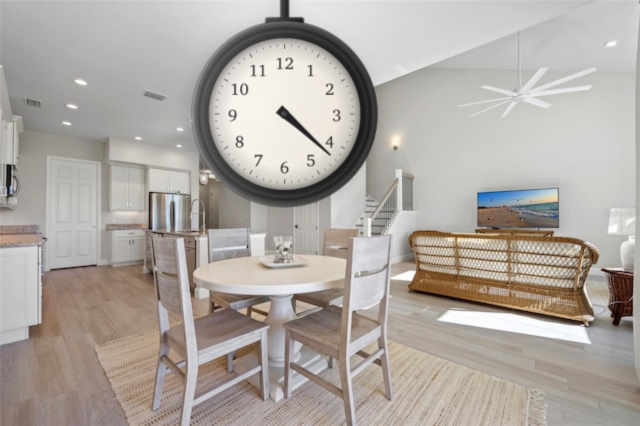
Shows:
{"hour": 4, "minute": 22}
